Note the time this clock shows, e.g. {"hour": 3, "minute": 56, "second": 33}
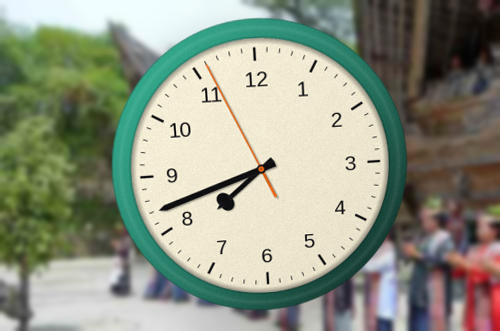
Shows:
{"hour": 7, "minute": 41, "second": 56}
